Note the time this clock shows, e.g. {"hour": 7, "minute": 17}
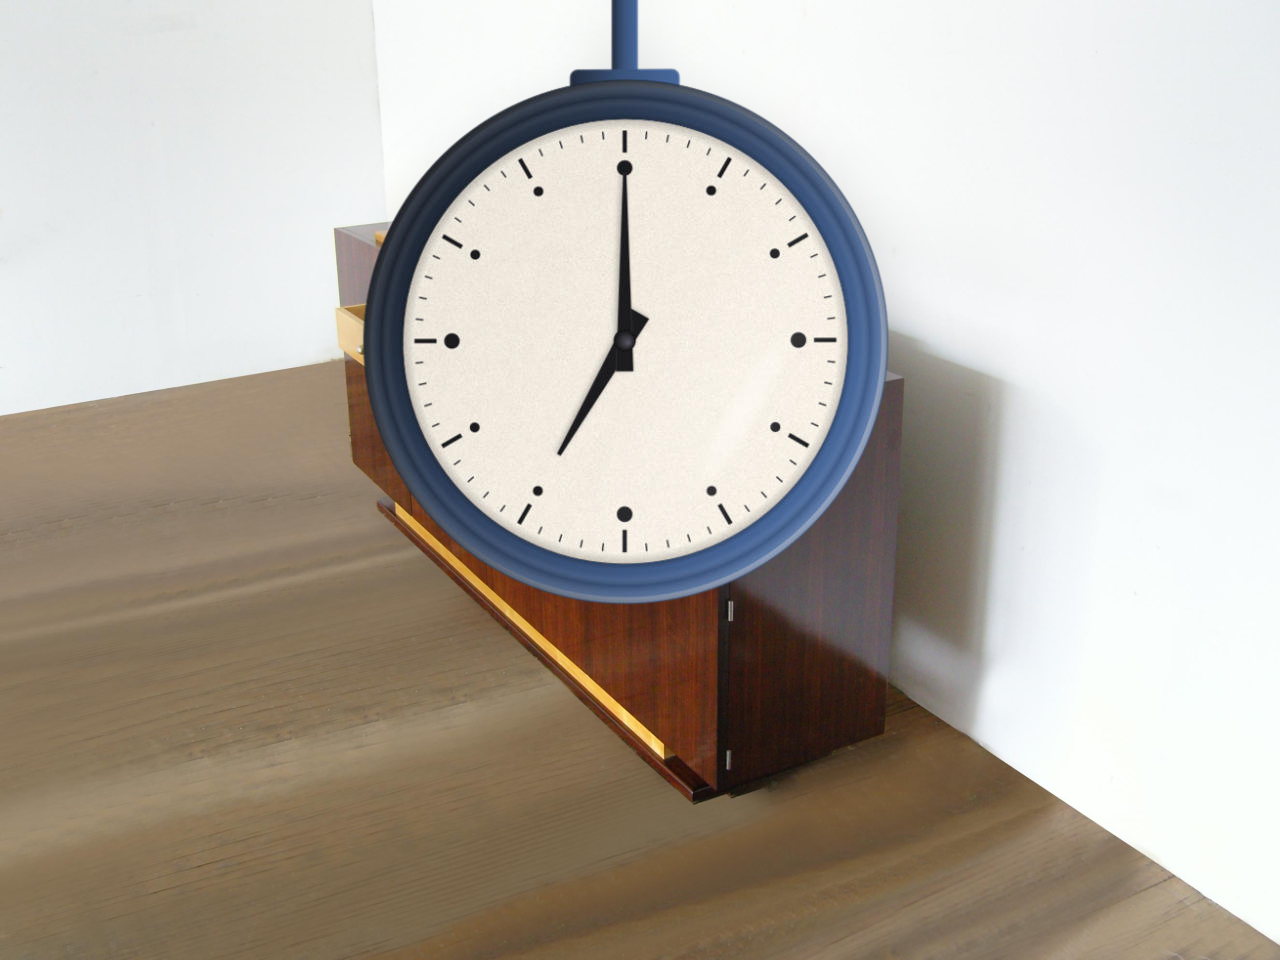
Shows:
{"hour": 7, "minute": 0}
